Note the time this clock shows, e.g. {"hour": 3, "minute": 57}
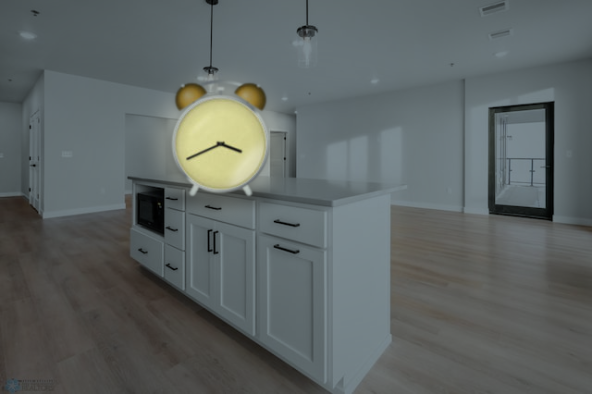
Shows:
{"hour": 3, "minute": 41}
